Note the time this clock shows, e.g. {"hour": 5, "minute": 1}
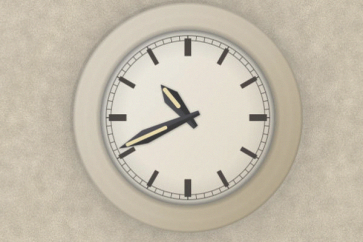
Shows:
{"hour": 10, "minute": 41}
